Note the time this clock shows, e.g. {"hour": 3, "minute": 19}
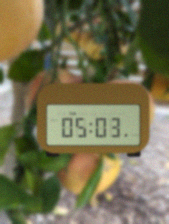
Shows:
{"hour": 5, "minute": 3}
